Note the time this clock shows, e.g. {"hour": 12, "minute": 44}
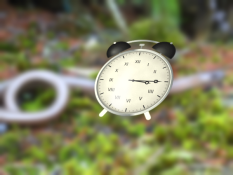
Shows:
{"hour": 3, "minute": 15}
